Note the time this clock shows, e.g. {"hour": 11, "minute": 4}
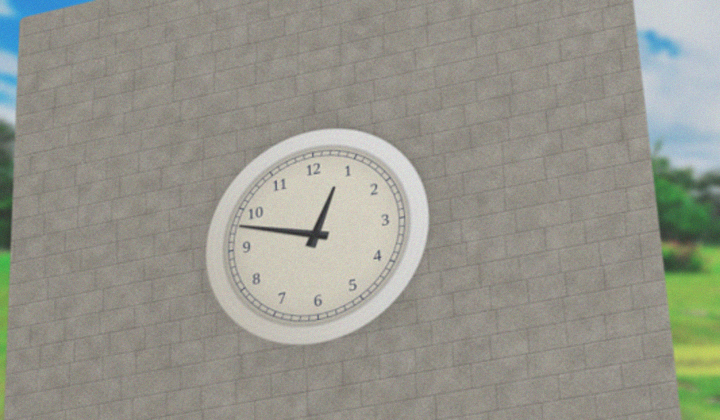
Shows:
{"hour": 12, "minute": 48}
